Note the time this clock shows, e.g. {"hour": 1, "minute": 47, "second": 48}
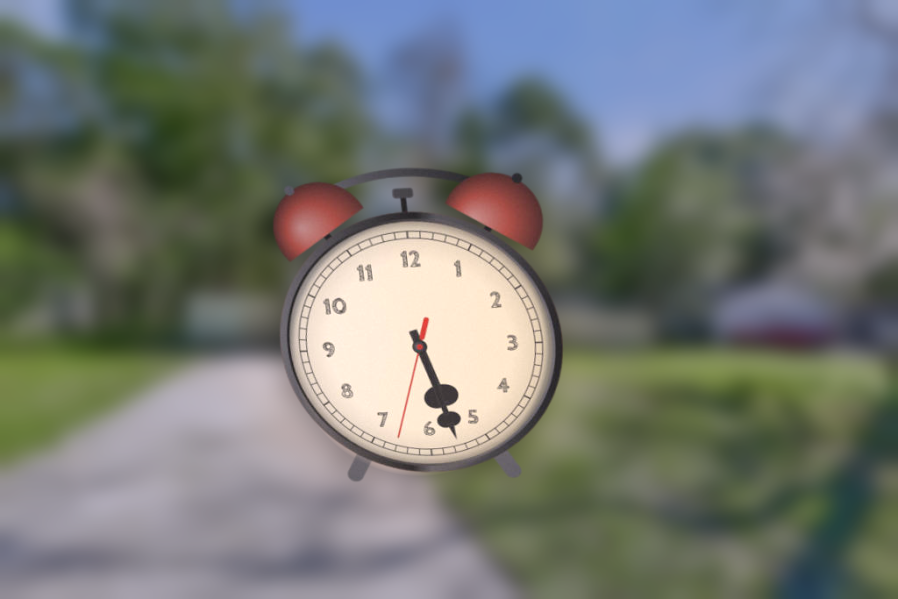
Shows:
{"hour": 5, "minute": 27, "second": 33}
